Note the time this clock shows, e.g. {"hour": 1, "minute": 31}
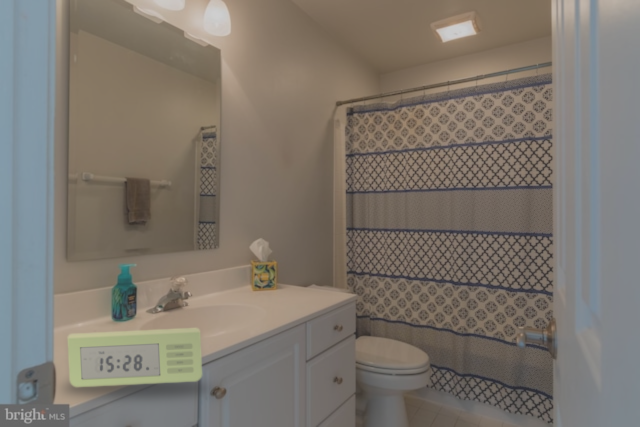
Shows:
{"hour": 15, "minute": 28}
